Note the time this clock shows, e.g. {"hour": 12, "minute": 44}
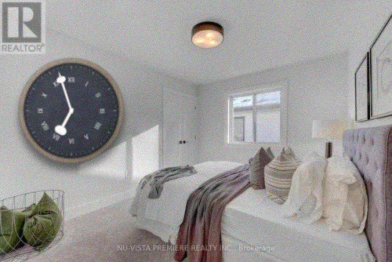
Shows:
{"hour": 6, "minute": 57}
